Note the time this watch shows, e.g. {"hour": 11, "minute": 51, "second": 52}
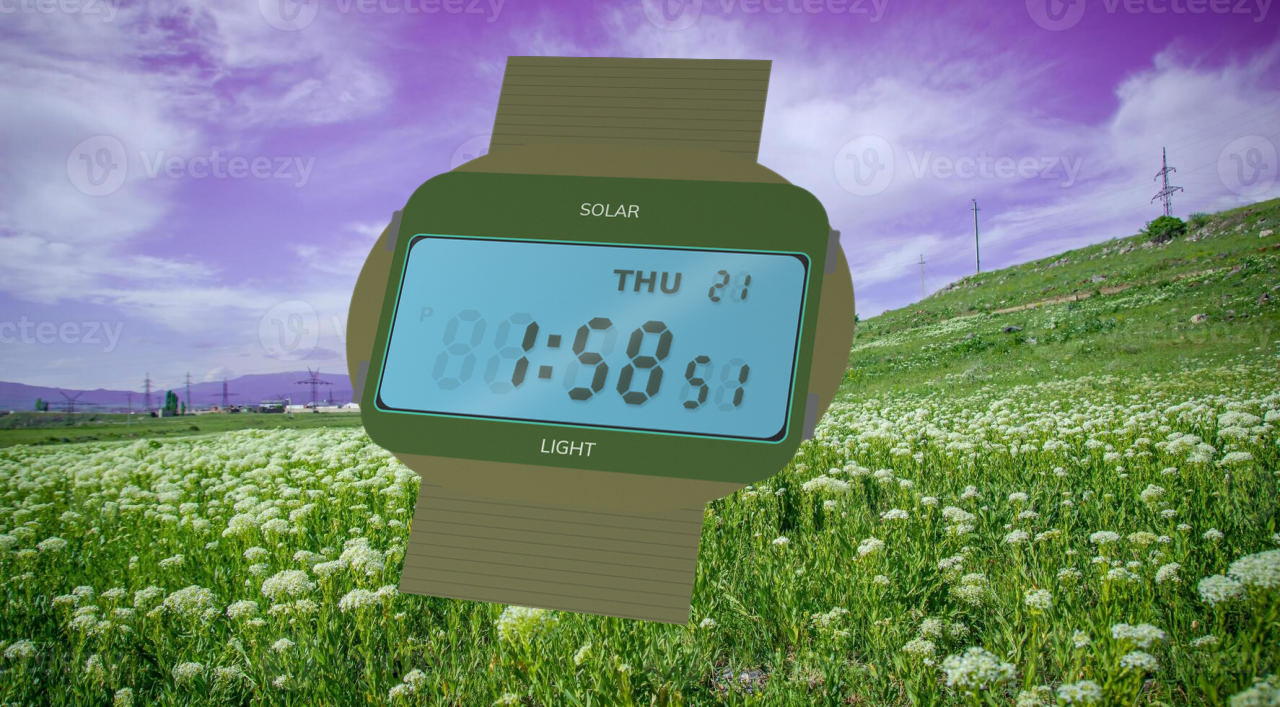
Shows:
{"hour": 1, "minute": 58, "second": 51}
